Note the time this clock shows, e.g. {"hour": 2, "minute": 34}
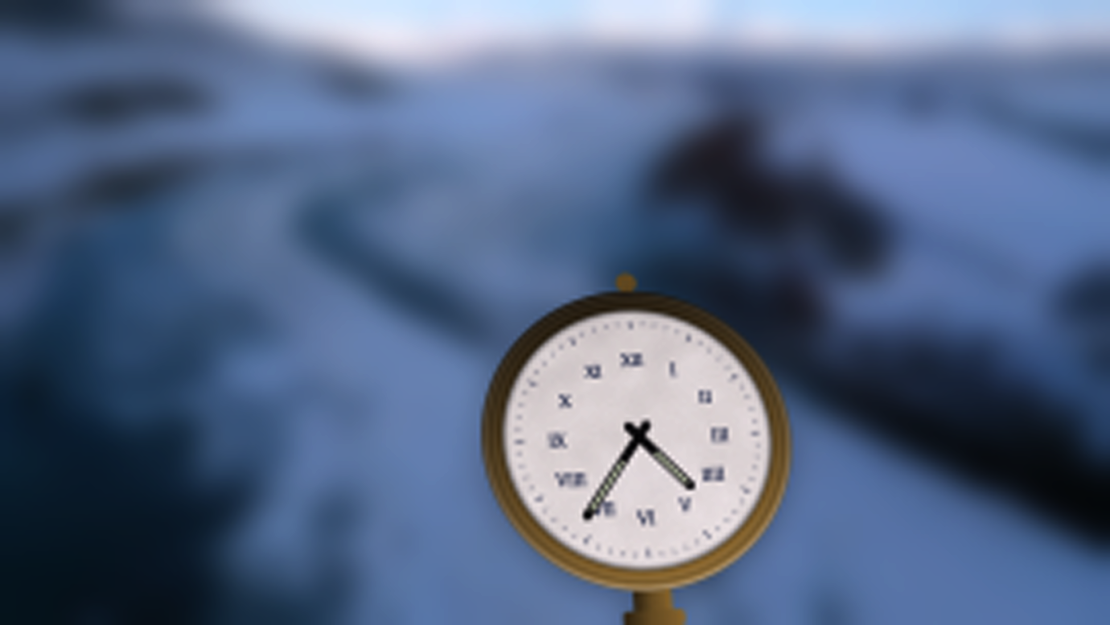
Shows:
{"hour": 4, "minute": 36}
